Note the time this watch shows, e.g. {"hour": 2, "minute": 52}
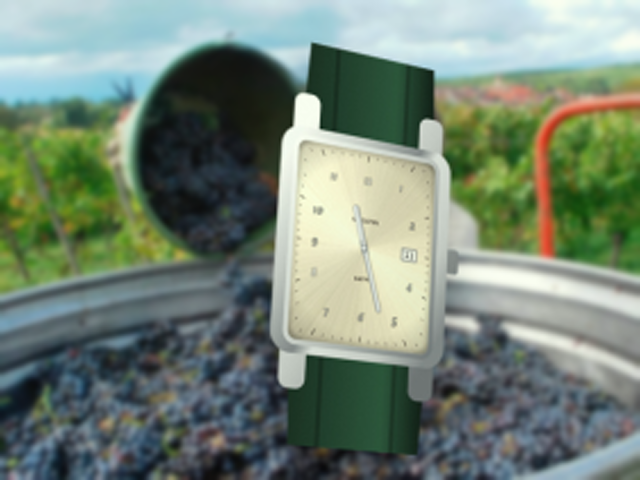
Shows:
{"hour": 11, "minute": 27}
